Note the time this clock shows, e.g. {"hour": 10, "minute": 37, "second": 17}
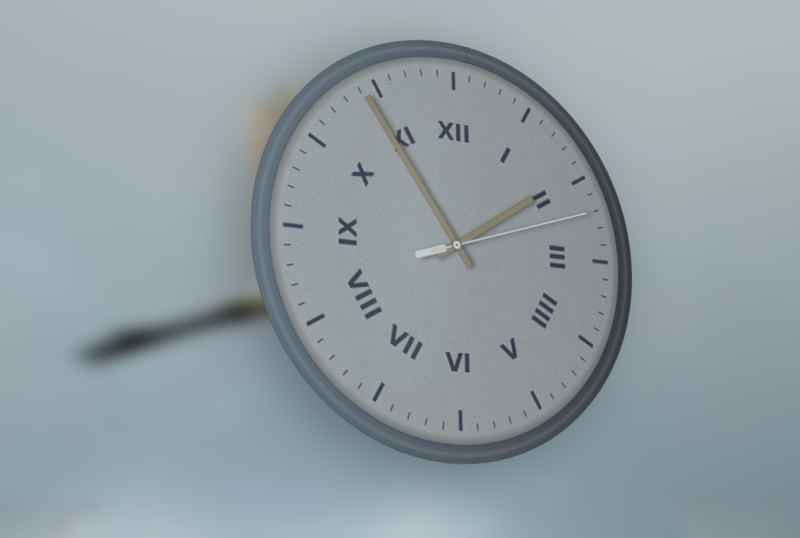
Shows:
{"hour": 1, "minute": 54, "second": 12}
